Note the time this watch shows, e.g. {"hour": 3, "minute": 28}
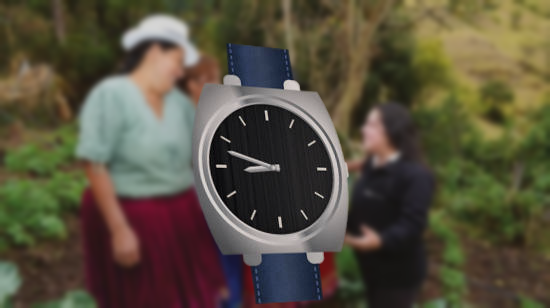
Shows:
{"hour": 8, "minute": 48}
